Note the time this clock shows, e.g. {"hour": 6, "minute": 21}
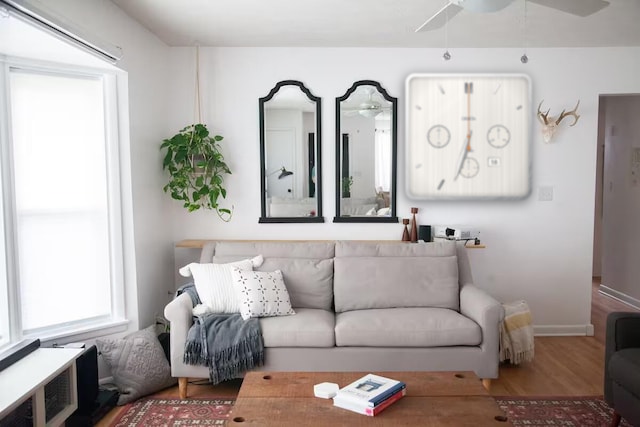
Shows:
{"hour": 6, "minute": 33}
